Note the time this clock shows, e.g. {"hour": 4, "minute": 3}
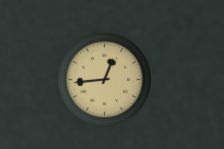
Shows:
{"hour": 12, "minute": 44}
